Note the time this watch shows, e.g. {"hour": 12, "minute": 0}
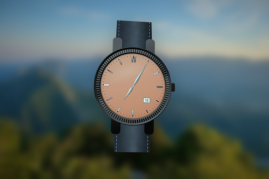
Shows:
{"hour": 7, "minute": 5}
